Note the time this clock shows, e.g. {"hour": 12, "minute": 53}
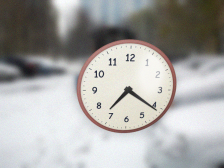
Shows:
{"hour": 7, "minute": 21}
